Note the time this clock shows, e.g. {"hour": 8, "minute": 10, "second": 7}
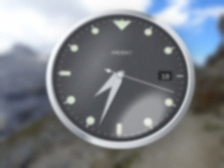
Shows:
{"hour": 7, "minute": 33, "second": 18}
